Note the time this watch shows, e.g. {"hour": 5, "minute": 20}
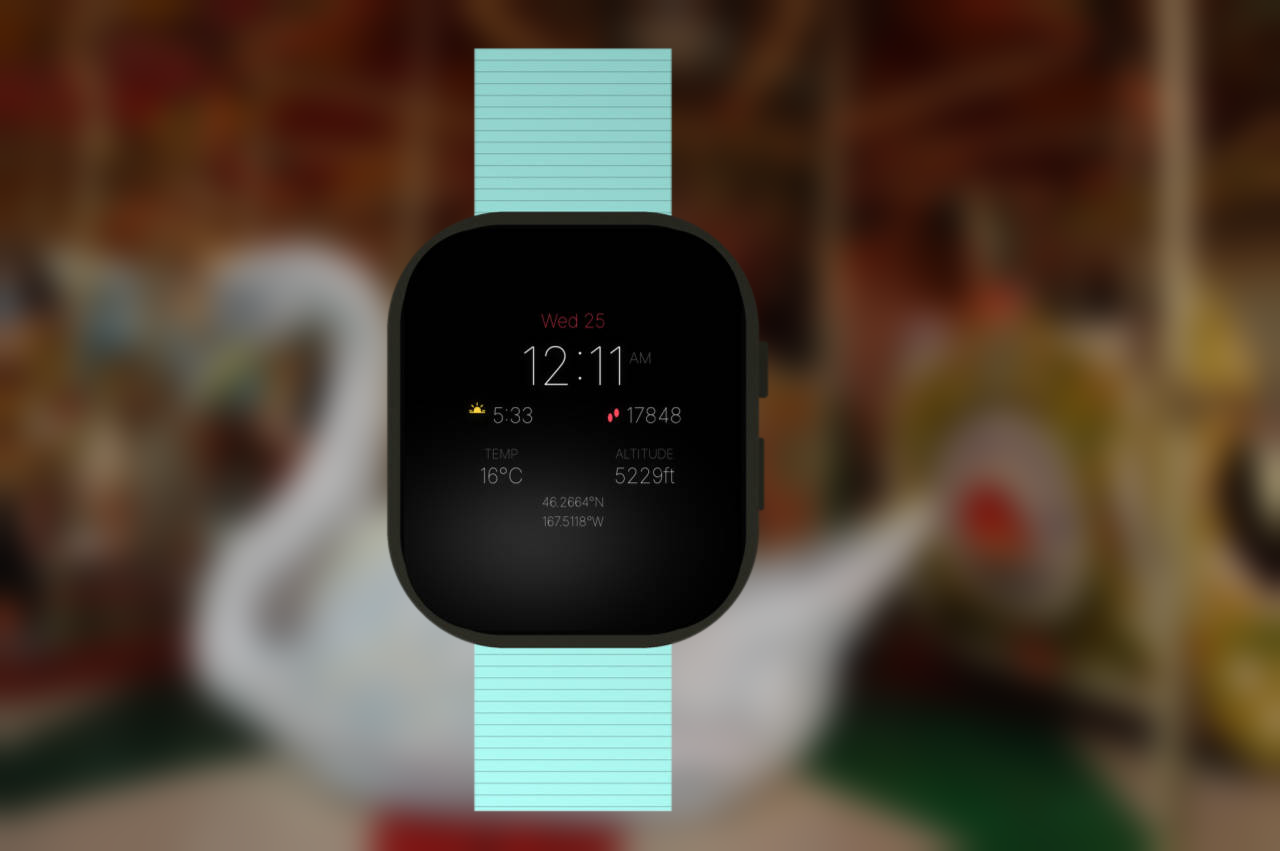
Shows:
{"hour": 12, "minute": 11}
